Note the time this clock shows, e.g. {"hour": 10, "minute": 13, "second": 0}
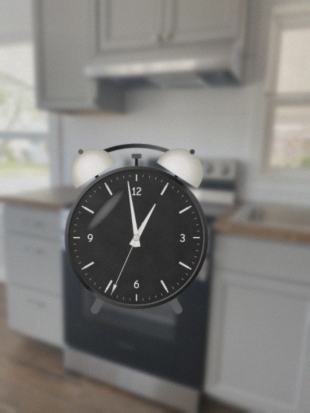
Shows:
{"hour": 12, "minute": 58, "second": 34}
